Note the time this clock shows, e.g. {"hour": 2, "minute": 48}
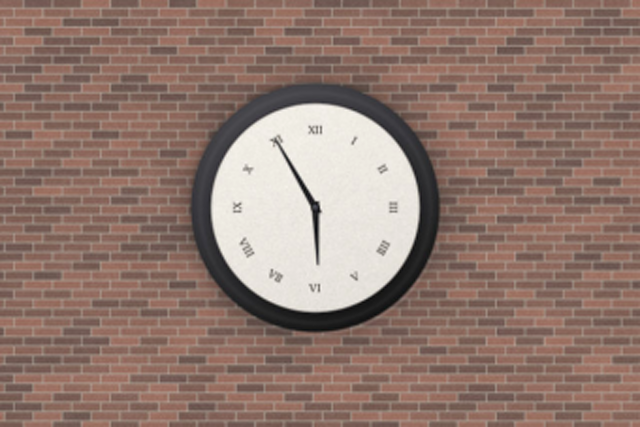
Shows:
{"hour": 5, "minute": 55}
